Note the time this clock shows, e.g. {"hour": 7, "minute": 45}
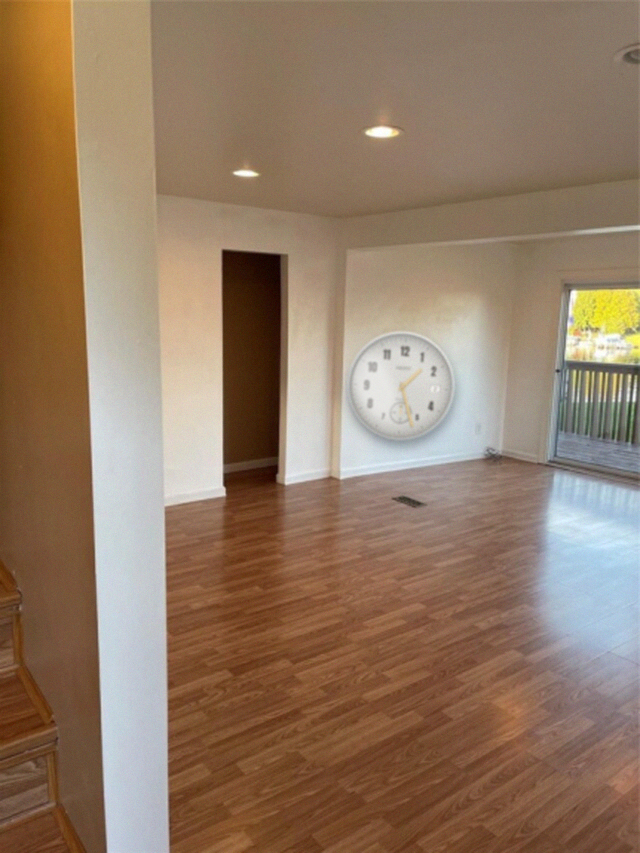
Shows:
{"hour": 1, "minute": 27}
